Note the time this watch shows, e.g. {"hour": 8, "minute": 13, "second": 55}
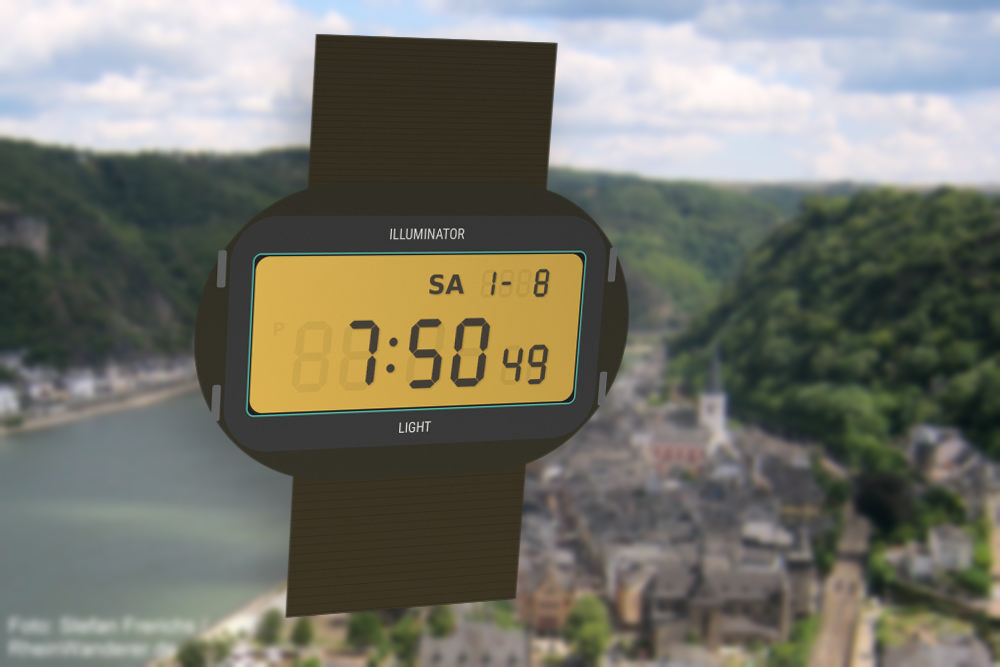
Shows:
{"hour": 7, "minute": 50, "second": 49}
